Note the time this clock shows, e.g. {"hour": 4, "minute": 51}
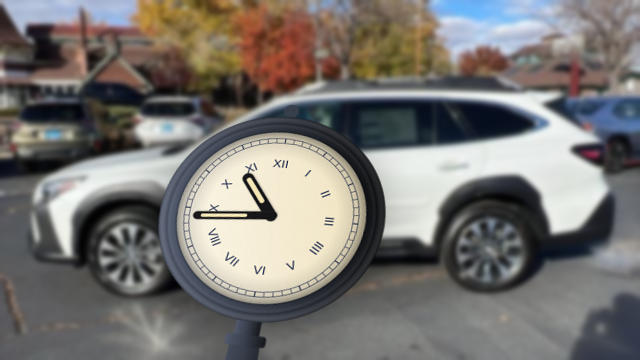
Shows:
{"hour": 10, "minute": 44}
